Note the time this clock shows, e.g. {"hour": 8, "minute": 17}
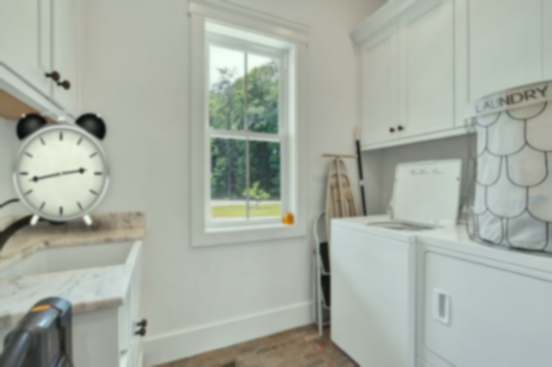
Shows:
{"hour": 2, "minute": 43}
